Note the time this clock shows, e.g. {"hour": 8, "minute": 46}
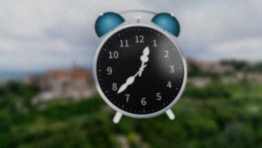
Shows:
{"hour": 12, "minute": 38}
